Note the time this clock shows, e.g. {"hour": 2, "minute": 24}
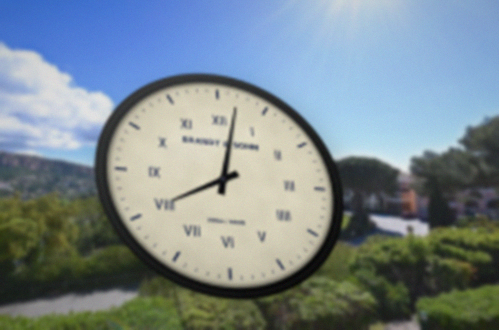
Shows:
{"hour": 8, "minute": 2}
